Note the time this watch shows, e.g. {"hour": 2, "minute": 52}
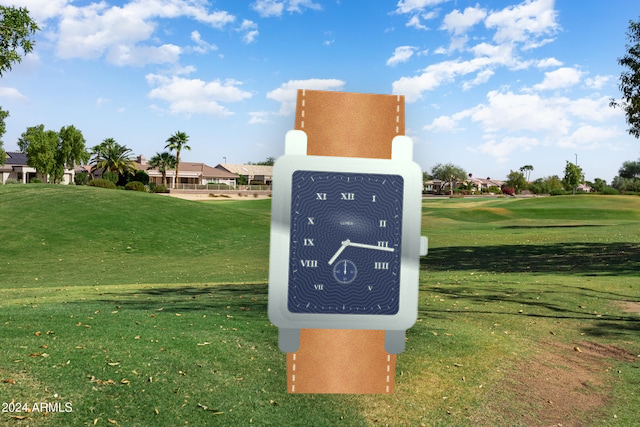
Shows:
{"hour": 7, "minute": 16}
